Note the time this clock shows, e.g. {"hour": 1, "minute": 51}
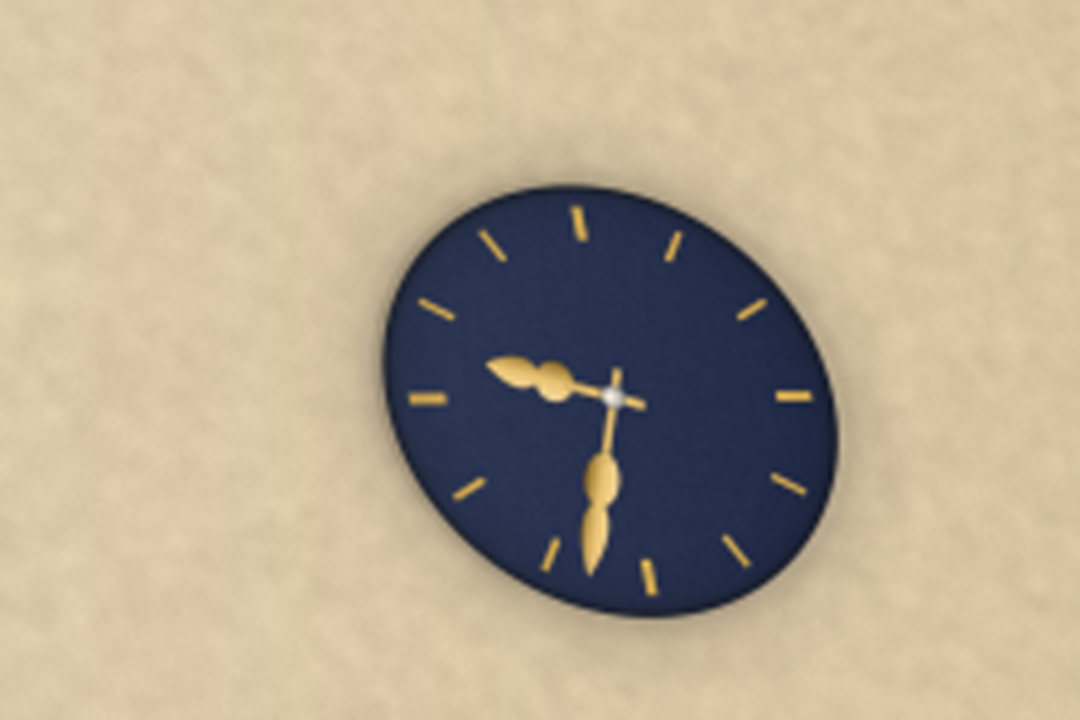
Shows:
{"hour": 9, "minute": 33}
